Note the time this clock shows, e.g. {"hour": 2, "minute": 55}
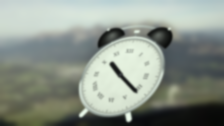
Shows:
{"hour": 10, "minute": 21}
